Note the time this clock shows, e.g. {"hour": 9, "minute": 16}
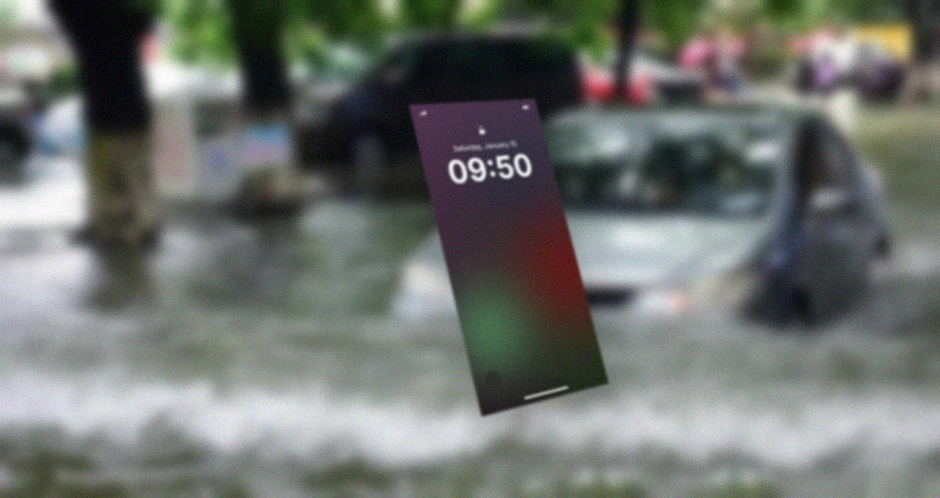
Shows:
{"hour": 9, "minute": 50}
